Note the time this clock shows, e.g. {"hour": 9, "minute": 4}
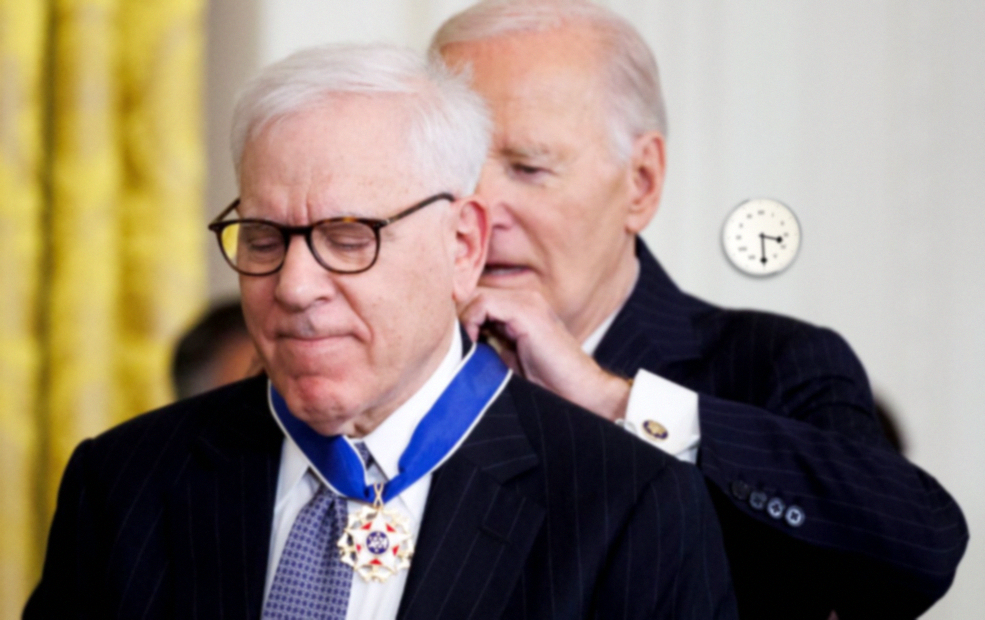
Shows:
{"hour": 3, "minute": 30}
